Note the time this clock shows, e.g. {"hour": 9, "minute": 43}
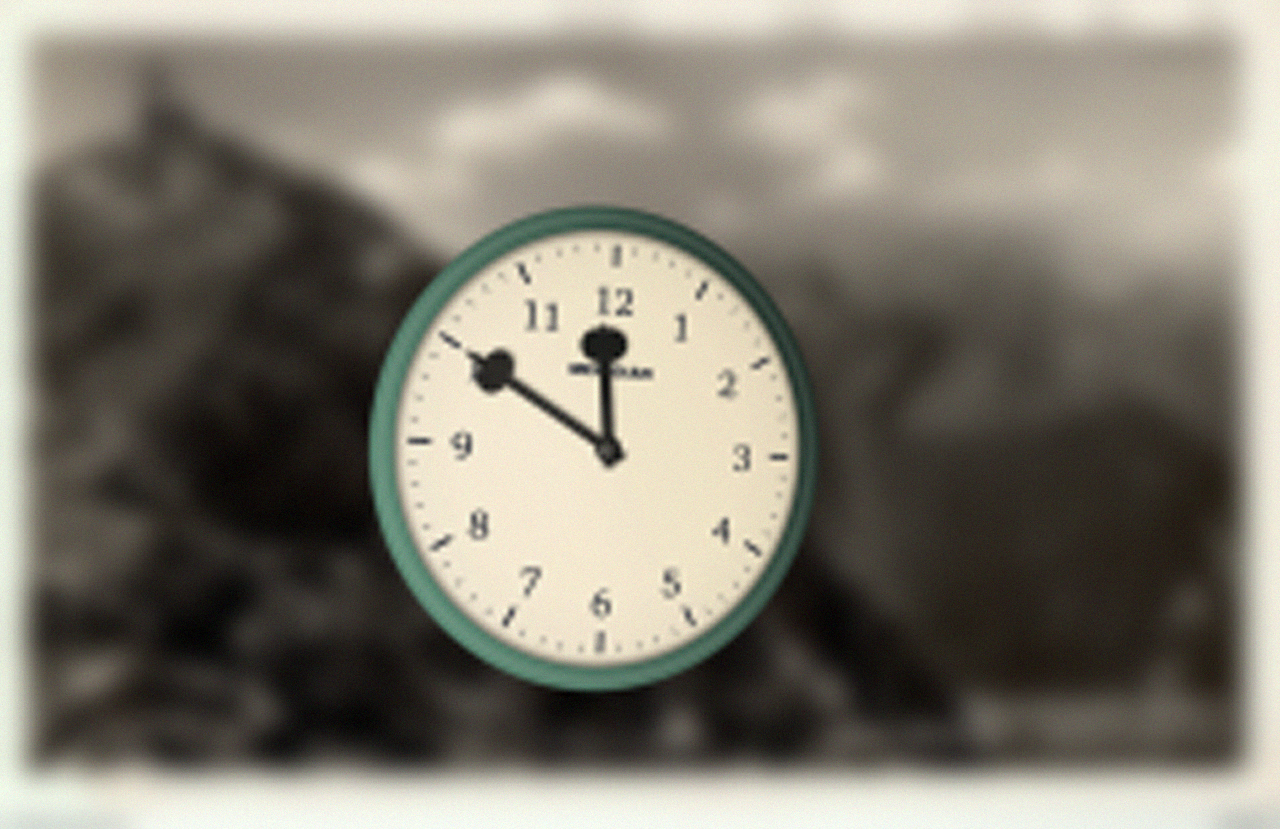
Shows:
{"hour": 11, "minute": 50}
